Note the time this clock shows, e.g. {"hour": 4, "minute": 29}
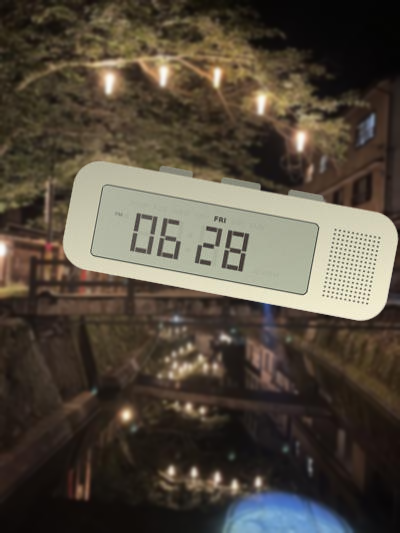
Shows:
{"hour": 6, "minute": 28}
